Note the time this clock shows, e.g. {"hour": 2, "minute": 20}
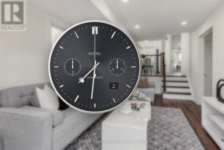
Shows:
{"hour": 7, "minute": 31}
